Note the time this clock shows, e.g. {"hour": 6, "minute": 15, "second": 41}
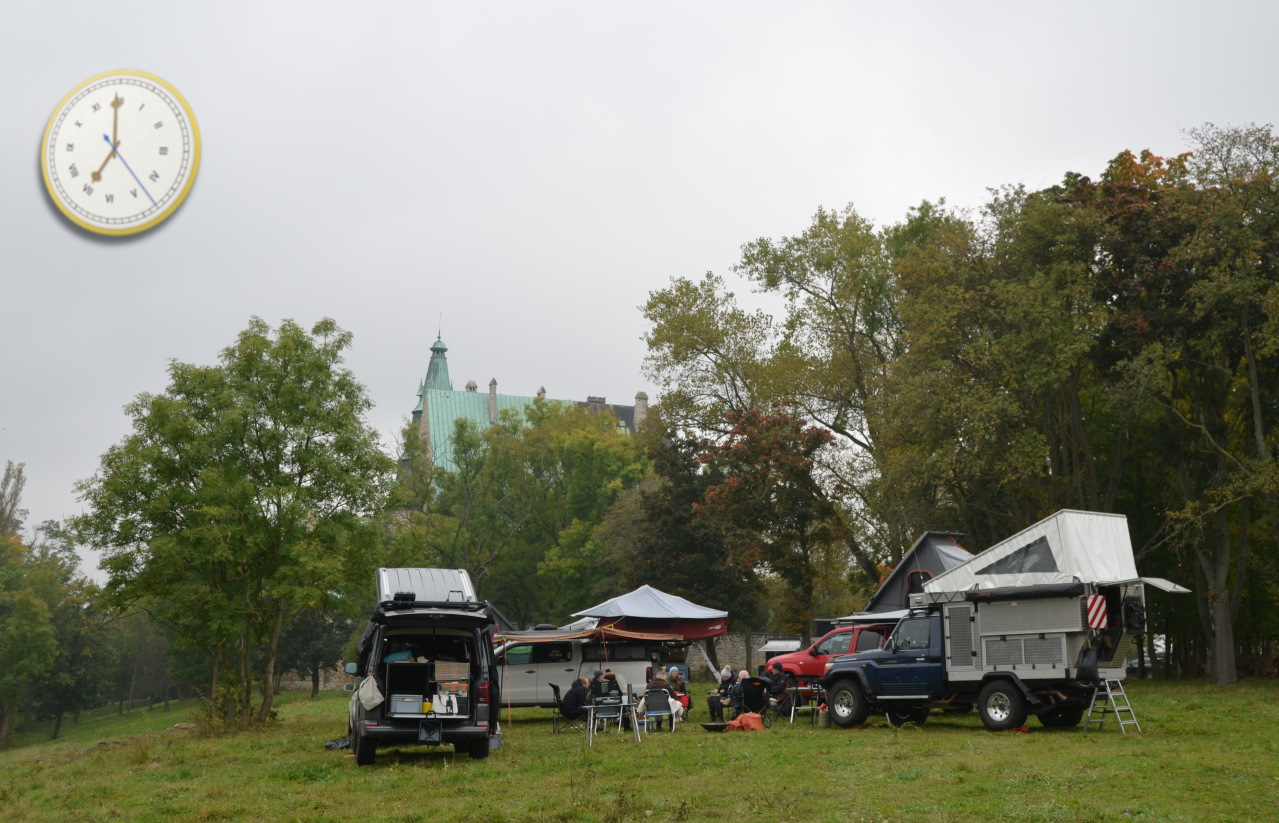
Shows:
{"hour": 6, "minute": 59, "second": 23}
